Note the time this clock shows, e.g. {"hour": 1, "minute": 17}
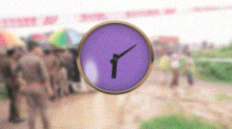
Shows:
{"hour": 6, "minute": 9}
